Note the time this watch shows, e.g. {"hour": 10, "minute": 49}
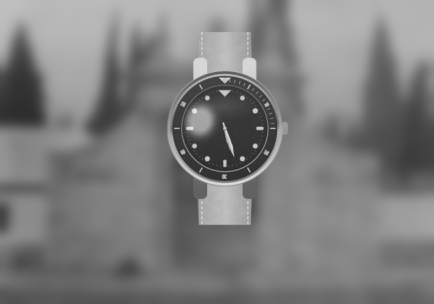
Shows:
{"hour": 5, "minute": 27}
